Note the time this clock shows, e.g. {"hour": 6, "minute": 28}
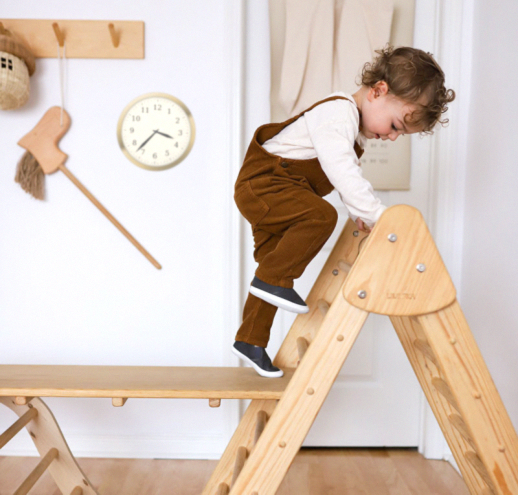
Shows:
{"hour": 3, "minute": 37}
